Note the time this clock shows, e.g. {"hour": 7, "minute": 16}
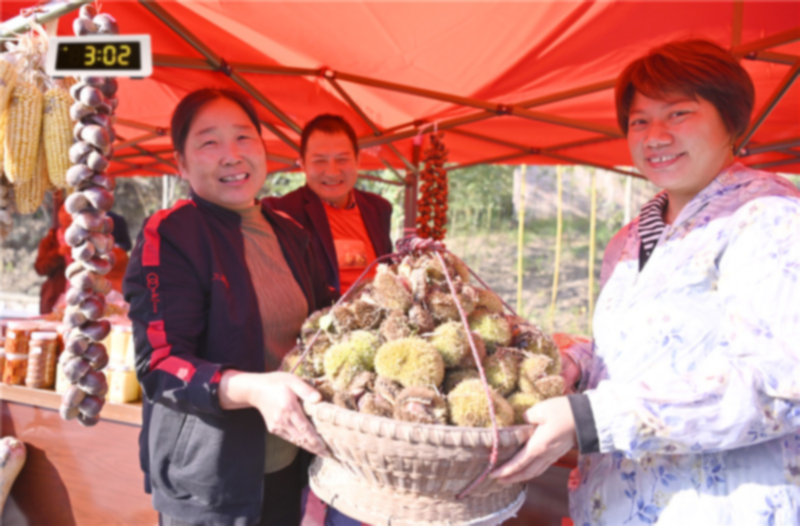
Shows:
{"hour": 3, "minute": 2}
